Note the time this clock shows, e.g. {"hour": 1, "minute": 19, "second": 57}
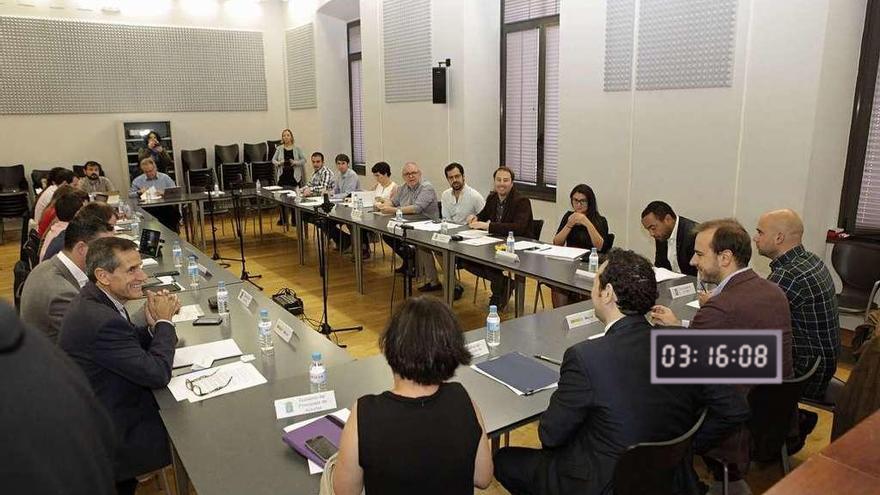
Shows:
{"hour": 3, "minute": 16, "second": 8}
